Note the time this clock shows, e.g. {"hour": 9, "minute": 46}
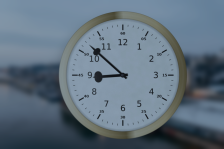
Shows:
{"hour": 8, "minute": 52}
